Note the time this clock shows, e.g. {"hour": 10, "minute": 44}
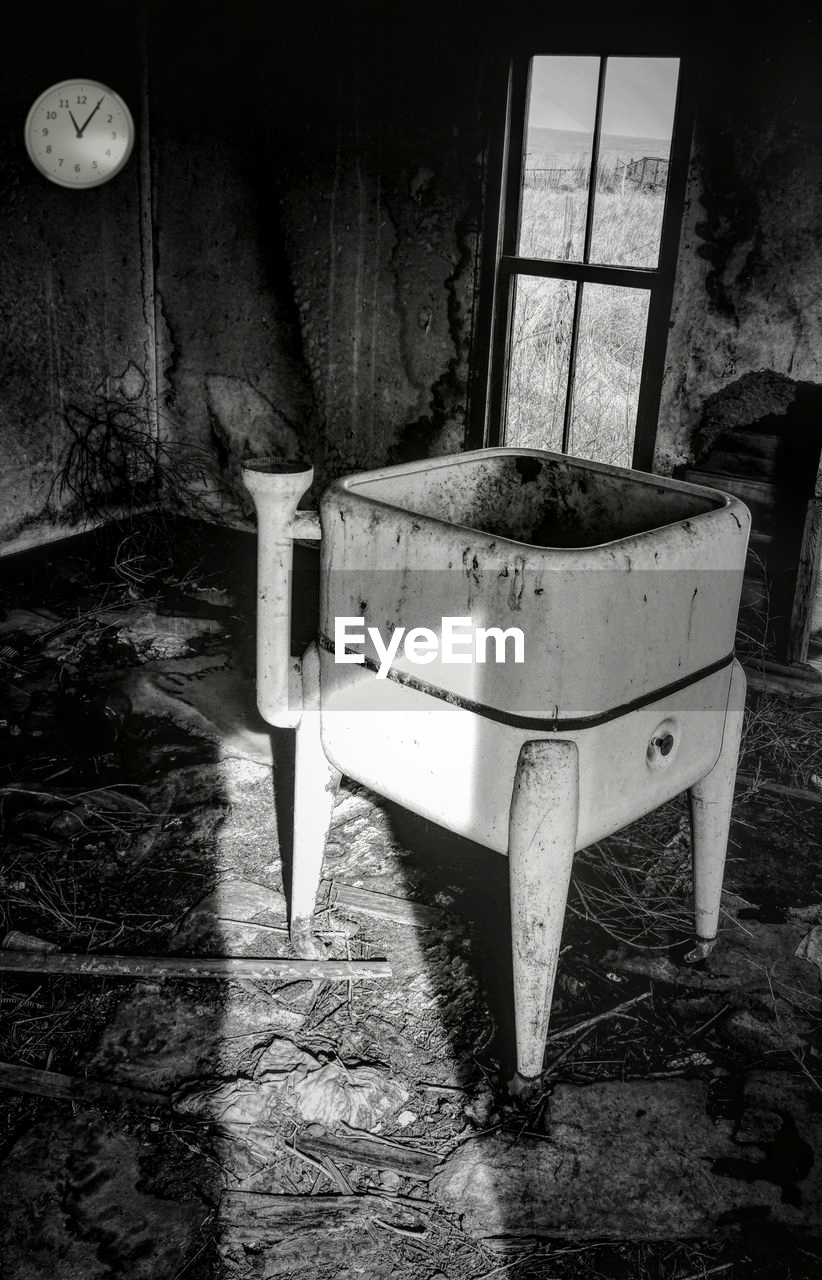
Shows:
{"hour": 11, "minute": 5}
